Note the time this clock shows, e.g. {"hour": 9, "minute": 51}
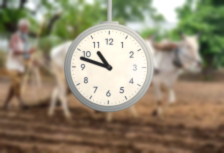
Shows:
{"hour": 10, "minute": 48}
